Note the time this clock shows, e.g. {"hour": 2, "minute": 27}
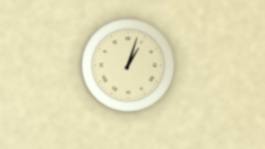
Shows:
{"hour": 1, "minute": 3}
